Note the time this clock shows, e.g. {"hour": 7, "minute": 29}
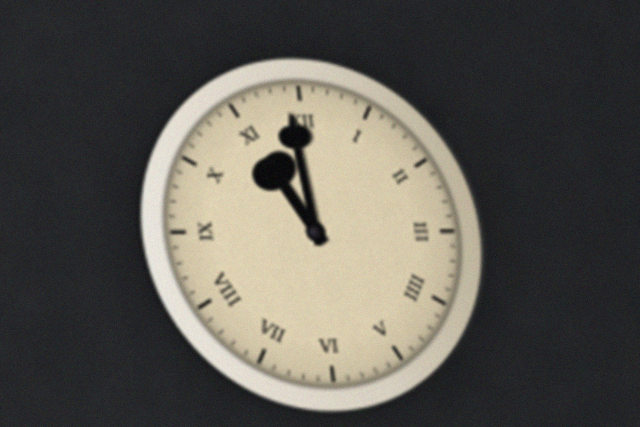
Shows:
{"hour": 10, "minute": 59}
